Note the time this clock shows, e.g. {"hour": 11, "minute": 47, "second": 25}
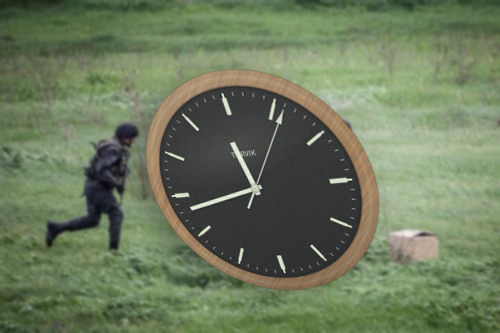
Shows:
{"hour": 11, "minute": 43, "second": 6}
